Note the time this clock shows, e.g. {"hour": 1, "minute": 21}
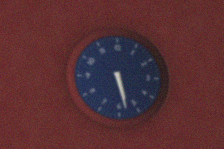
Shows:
{"hour": 5, "minute": 28}
